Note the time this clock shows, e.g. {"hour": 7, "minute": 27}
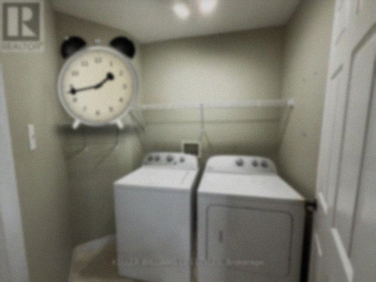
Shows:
{"hour": 1, "minute": 43}
